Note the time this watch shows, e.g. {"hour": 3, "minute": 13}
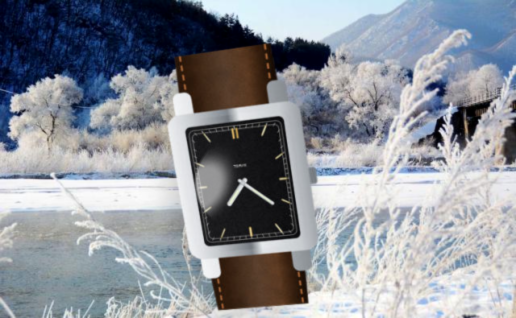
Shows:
{"hour": 7, "minute": 22}
